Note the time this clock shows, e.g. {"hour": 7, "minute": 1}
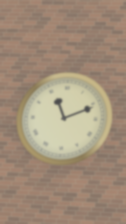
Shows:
{"hour": 11, "minute": 11}
